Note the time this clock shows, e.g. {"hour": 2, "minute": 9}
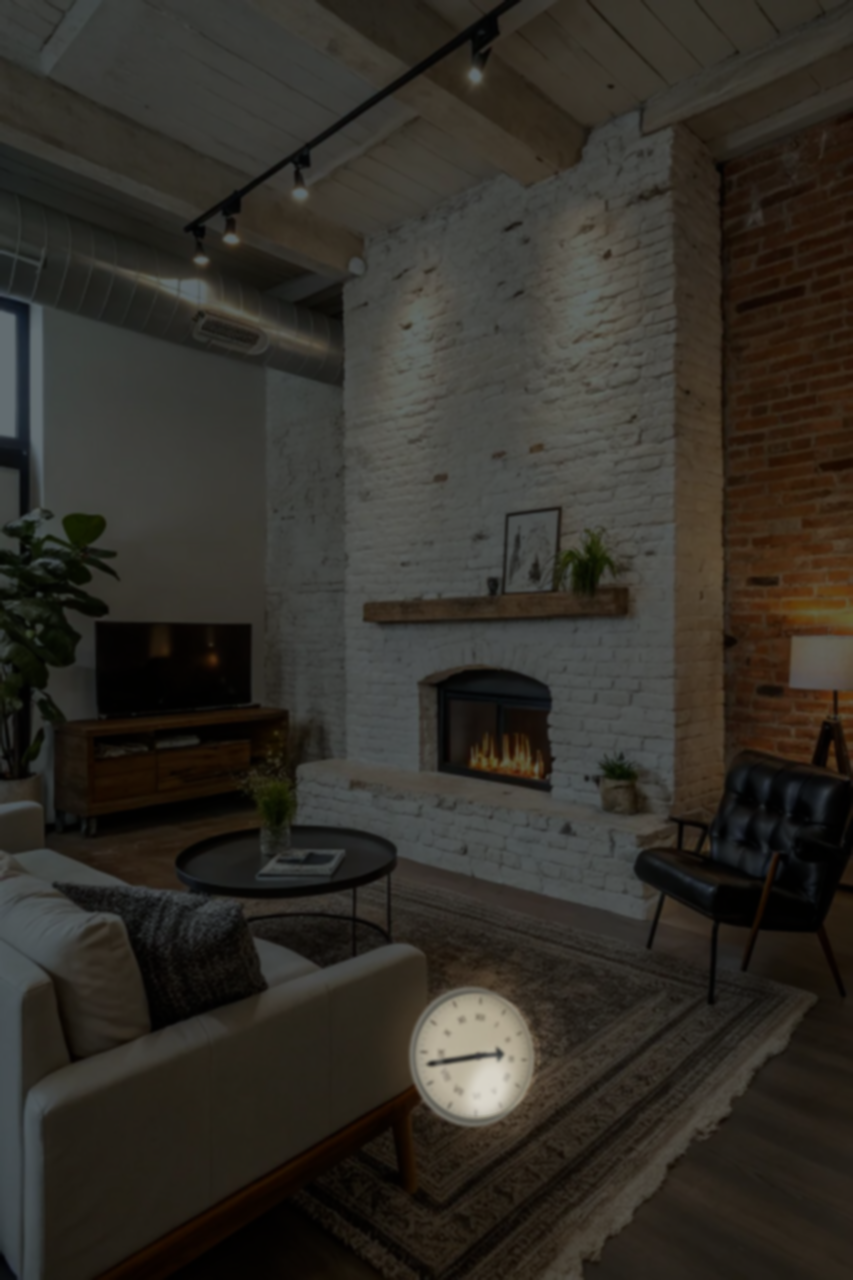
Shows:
{"hour": 2, "minute": 43}
